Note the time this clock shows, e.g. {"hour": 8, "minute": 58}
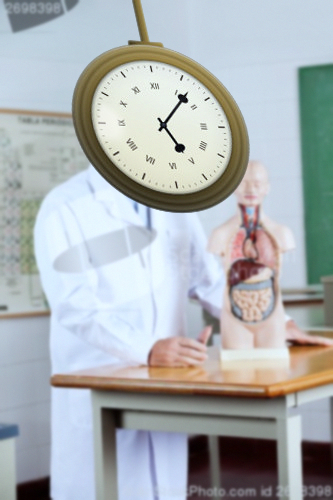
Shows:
{"hour": 5, "minute": 7}
